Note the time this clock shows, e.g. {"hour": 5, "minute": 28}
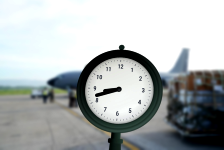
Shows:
{"hour": 8, "minute": 42}
